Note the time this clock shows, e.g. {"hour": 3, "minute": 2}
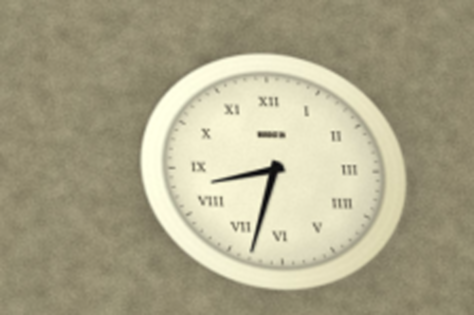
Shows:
{"hour": 8, "minute": 33}
